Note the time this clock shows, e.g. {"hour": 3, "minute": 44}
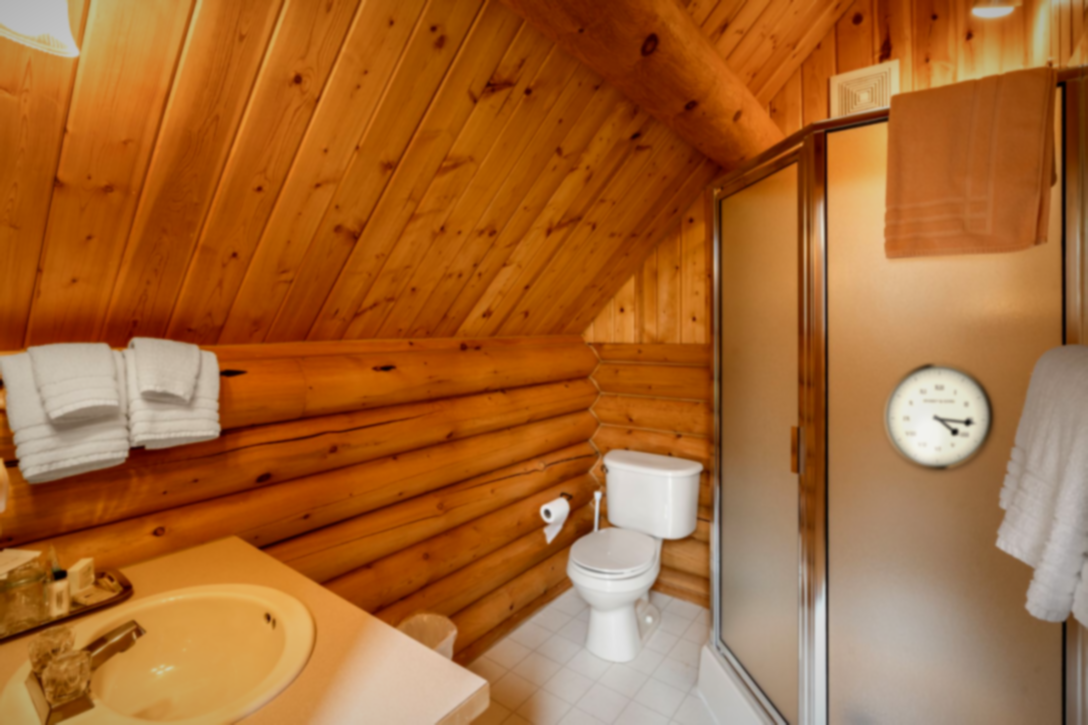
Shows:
{"hour": 4, "minute": 16}
